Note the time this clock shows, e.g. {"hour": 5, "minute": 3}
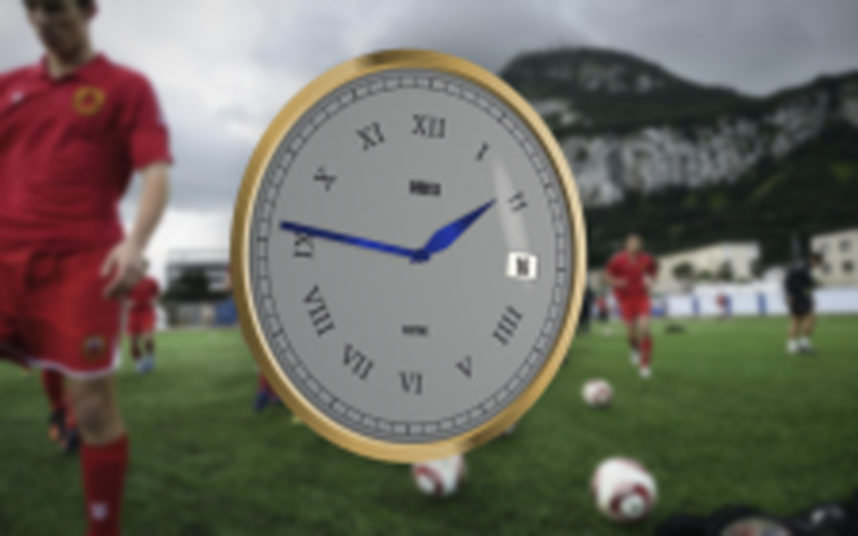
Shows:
{"hour": 1, "minute": 46}
